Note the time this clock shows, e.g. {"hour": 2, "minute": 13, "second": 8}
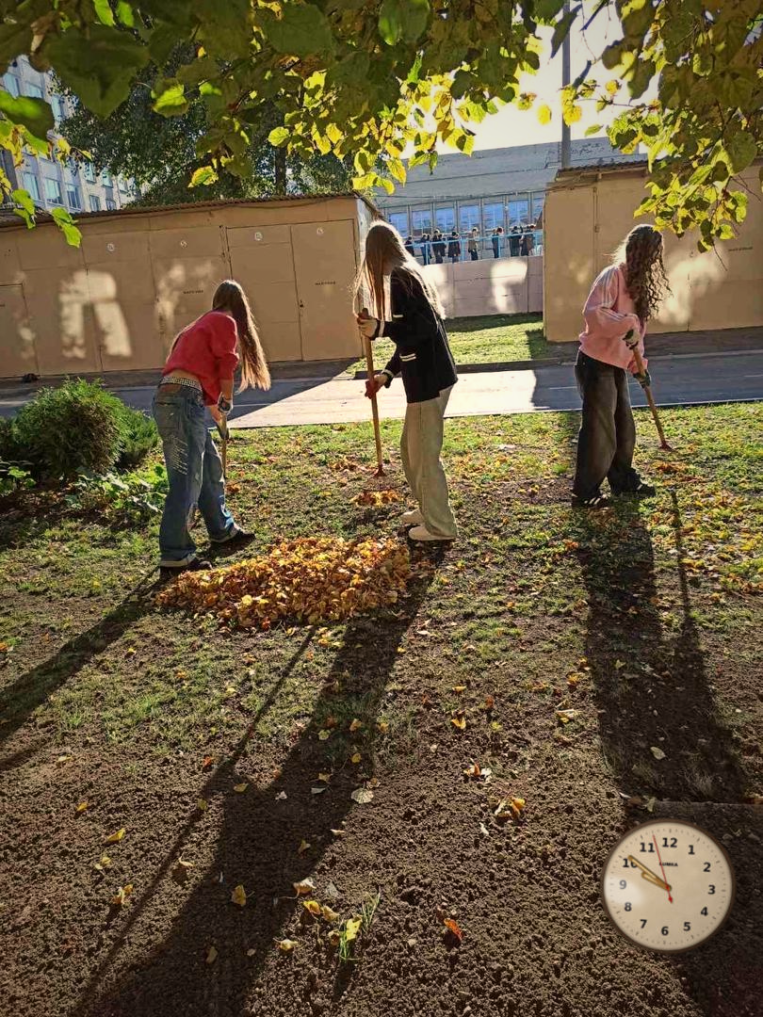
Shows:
{"hour": 9, "minute": 50, "second": 57}
